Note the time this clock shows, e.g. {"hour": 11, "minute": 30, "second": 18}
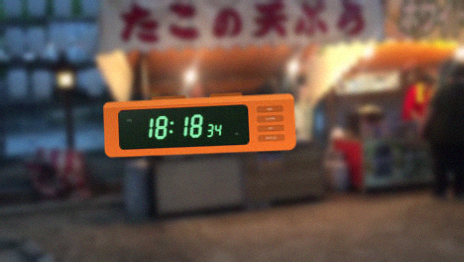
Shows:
{"hour": 18, "minute": 18, "second": 34}
